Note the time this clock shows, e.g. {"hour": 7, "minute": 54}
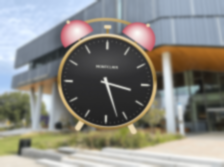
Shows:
{"hour": 3, "minute": 27}
